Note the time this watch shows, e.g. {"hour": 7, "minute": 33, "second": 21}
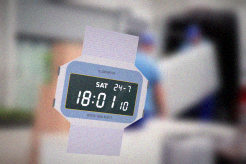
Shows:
{"hour": 18, "minute": 1, "second": 10}
